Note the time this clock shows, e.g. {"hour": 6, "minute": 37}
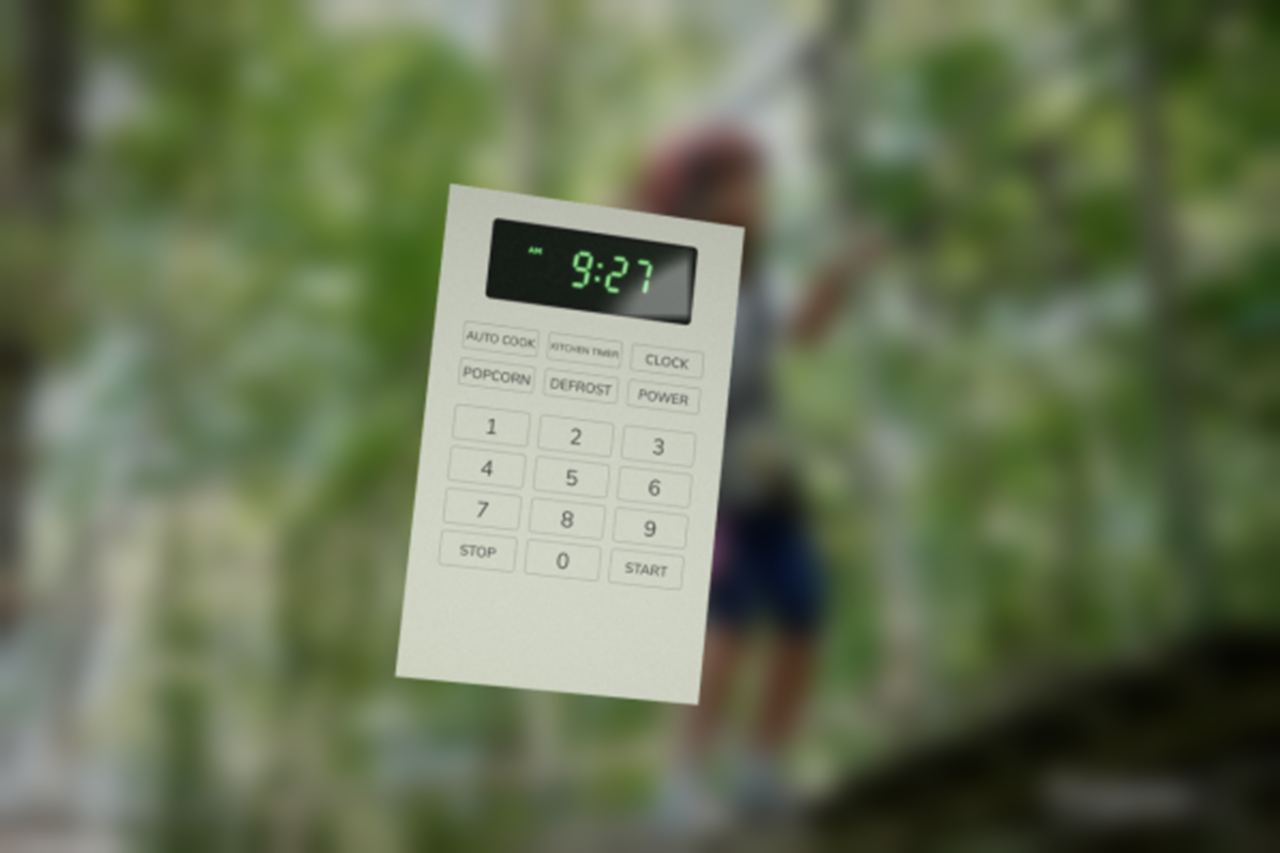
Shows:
{"hour": 9, "minute": 27}
